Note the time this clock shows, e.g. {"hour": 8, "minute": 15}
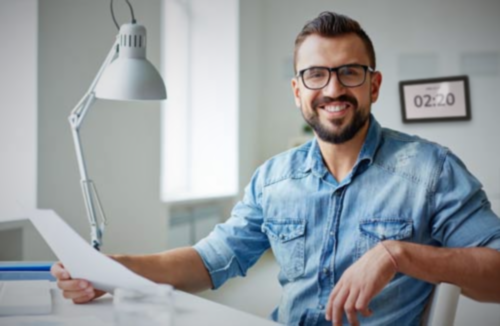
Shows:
{"hour": 2, "minute": 20}
